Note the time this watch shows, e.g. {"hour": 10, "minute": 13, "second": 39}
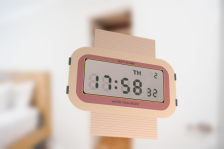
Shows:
{"hour": 17, "minute": 58, "second": 32}
